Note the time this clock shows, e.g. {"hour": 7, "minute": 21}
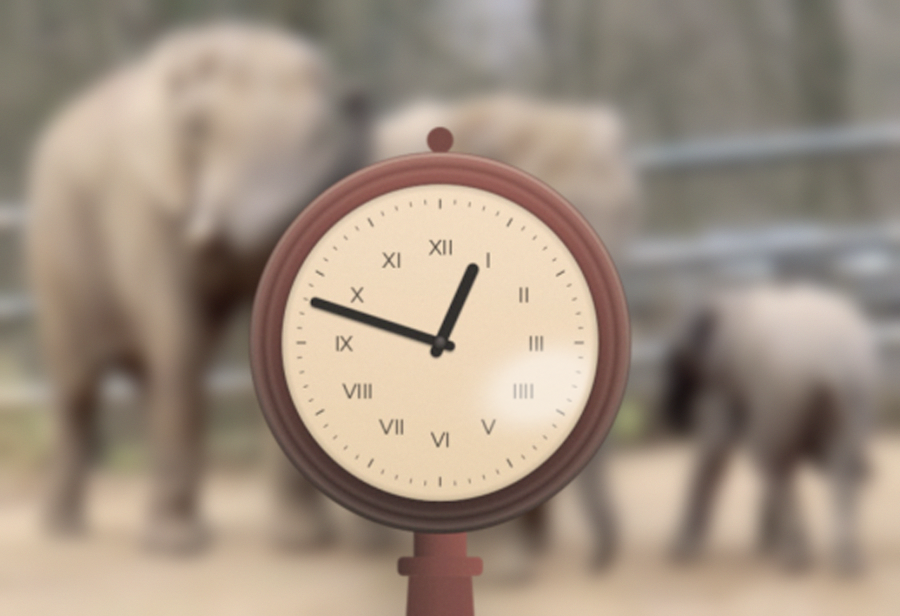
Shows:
{"hour": 12, "minute": 48}
